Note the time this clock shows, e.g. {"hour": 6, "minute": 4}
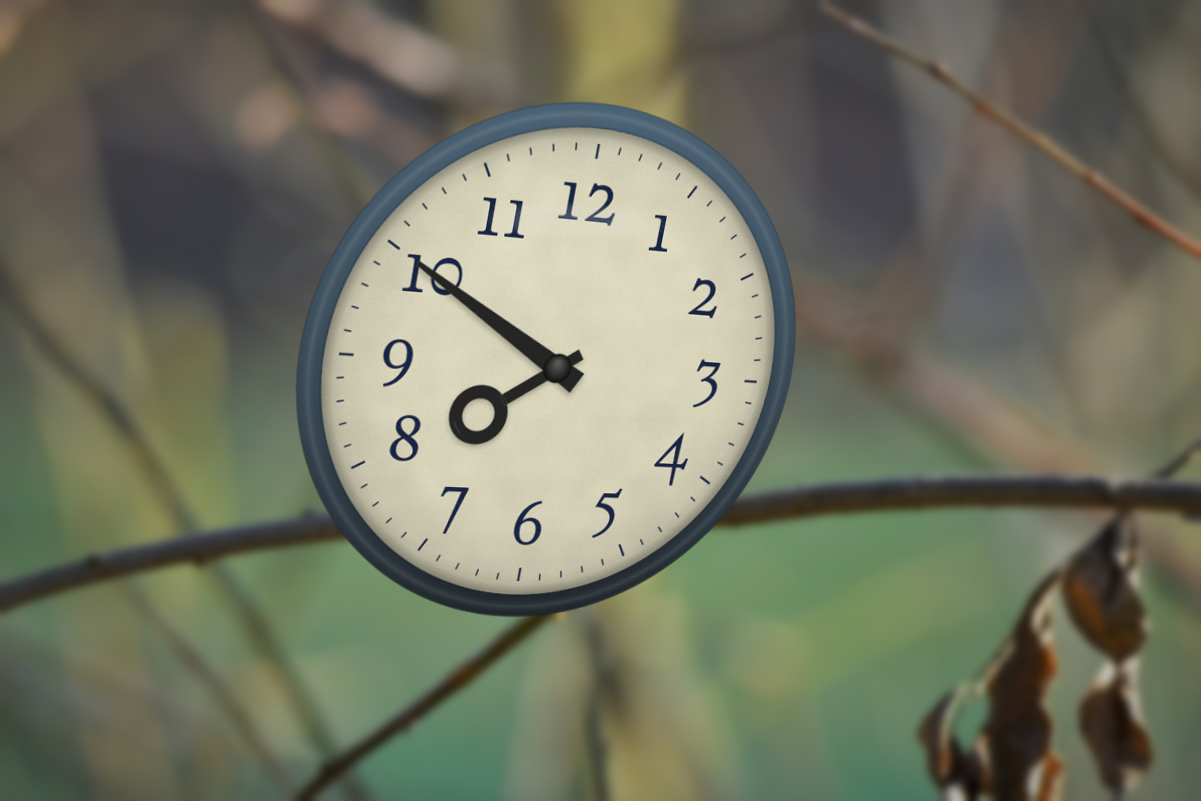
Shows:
{"hour": 7, "minute": 50}
